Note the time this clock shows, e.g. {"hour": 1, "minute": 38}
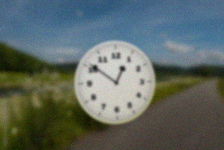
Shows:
{"hour": 12, "minute": 51}
